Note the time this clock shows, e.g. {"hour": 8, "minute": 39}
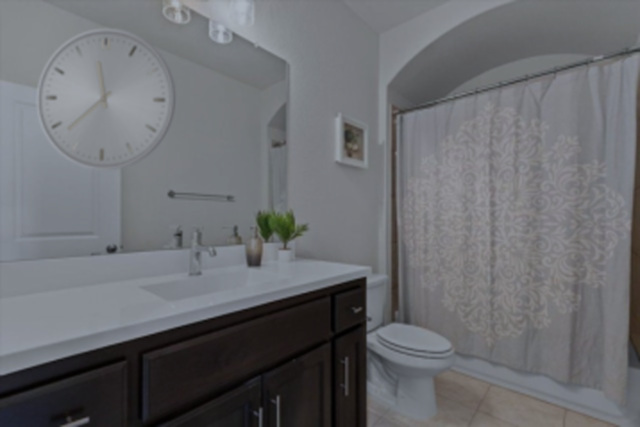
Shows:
{"hour": 11, "minute": 38}
